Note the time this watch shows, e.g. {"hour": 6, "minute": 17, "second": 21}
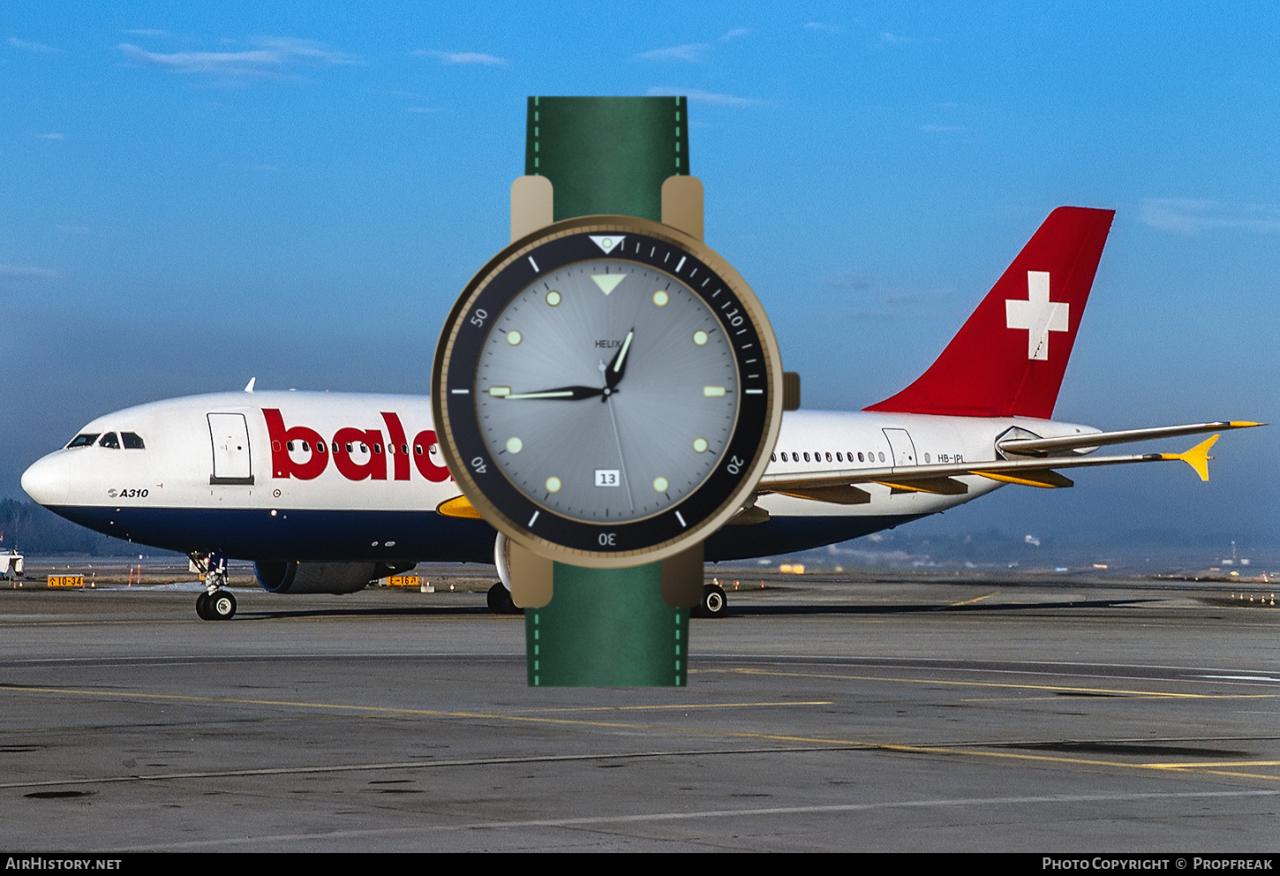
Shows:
{"hour": 12, "minute": 44, "second": 28}
